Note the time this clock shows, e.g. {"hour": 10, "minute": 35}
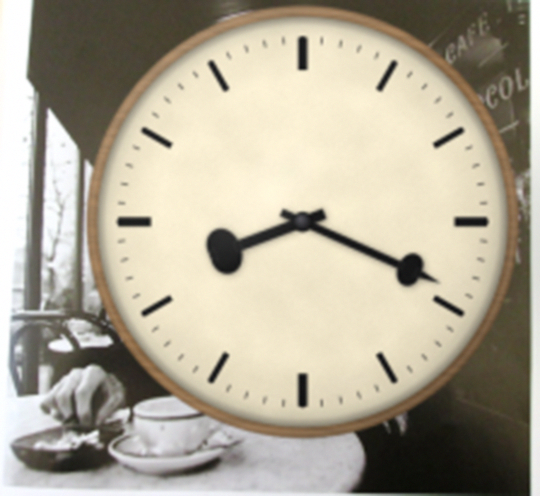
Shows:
{"hour": 8, "minute": 19}
